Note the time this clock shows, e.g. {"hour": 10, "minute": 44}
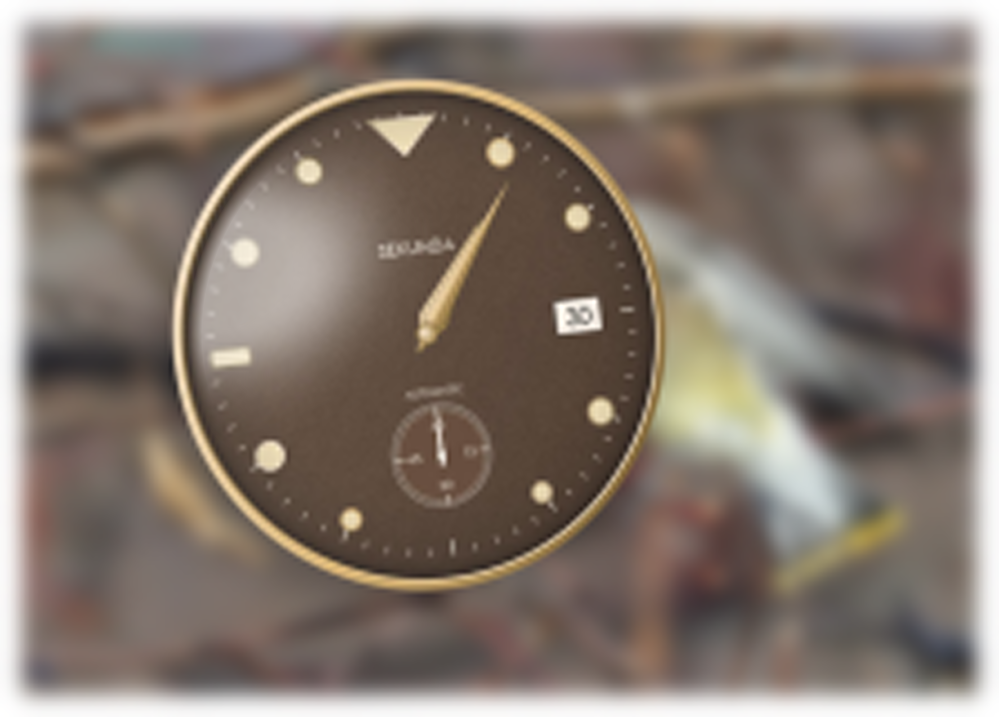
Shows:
{"hour": 1, "minute": 6}
